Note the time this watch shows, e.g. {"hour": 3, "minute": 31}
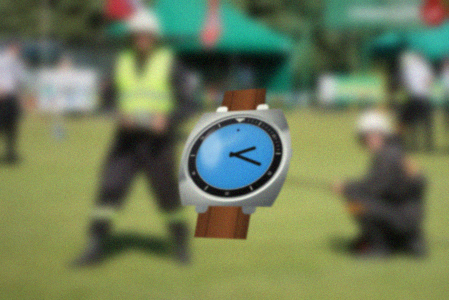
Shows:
{"hour": 2, "minute": 19}
